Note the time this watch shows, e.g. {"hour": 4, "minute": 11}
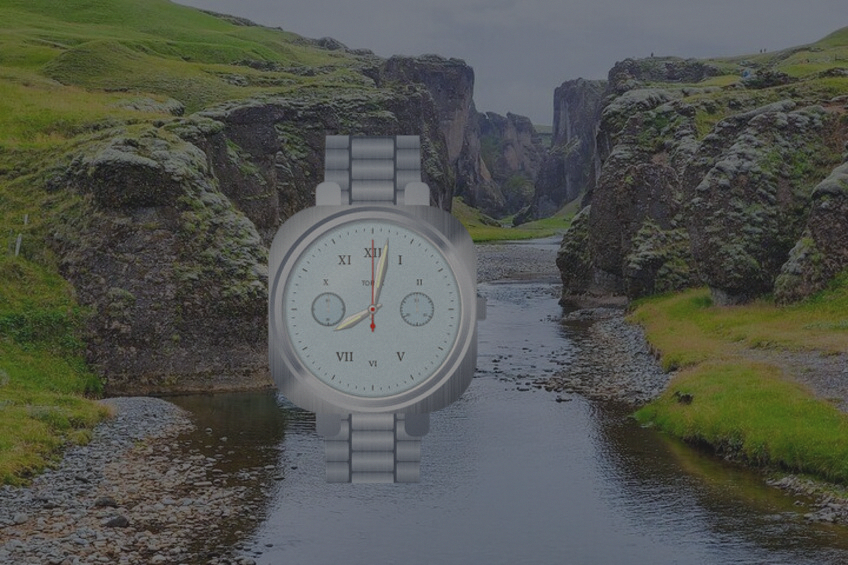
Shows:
{"hour": 8, "minute": 2}
